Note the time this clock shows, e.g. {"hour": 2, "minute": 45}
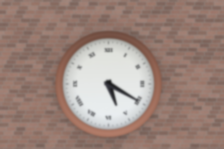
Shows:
{"hour": 5, "minute": 20}
